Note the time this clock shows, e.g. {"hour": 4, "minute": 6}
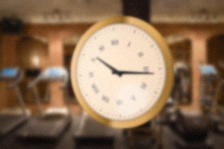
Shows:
{"hour": 10, "minute": 16}
